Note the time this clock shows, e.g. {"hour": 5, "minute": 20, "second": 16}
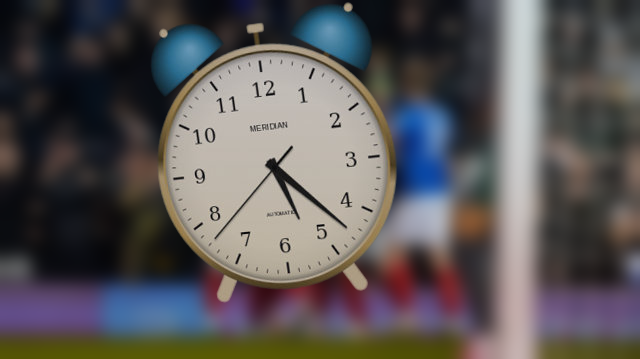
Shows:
{"hour": 5, "minute": 22, "second": 38}
